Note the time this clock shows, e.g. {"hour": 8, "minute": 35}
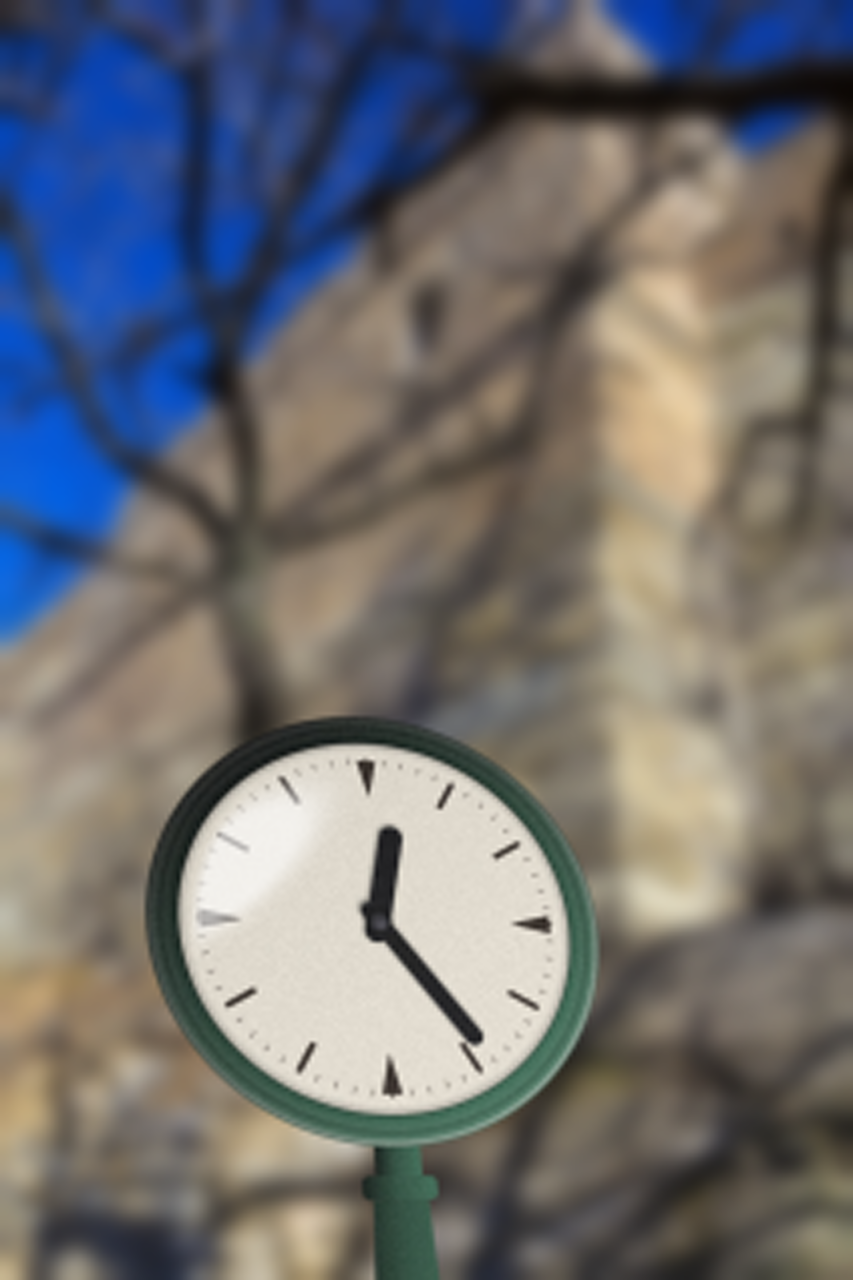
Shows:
{"hour": 12, "minute": 24}
